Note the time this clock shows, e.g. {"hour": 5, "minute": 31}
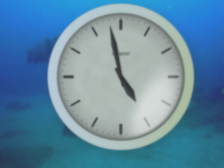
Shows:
{"hour": 4, "minute": 58}
